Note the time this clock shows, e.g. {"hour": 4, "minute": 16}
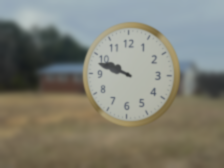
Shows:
{"hour": 9, "minute": 48}
